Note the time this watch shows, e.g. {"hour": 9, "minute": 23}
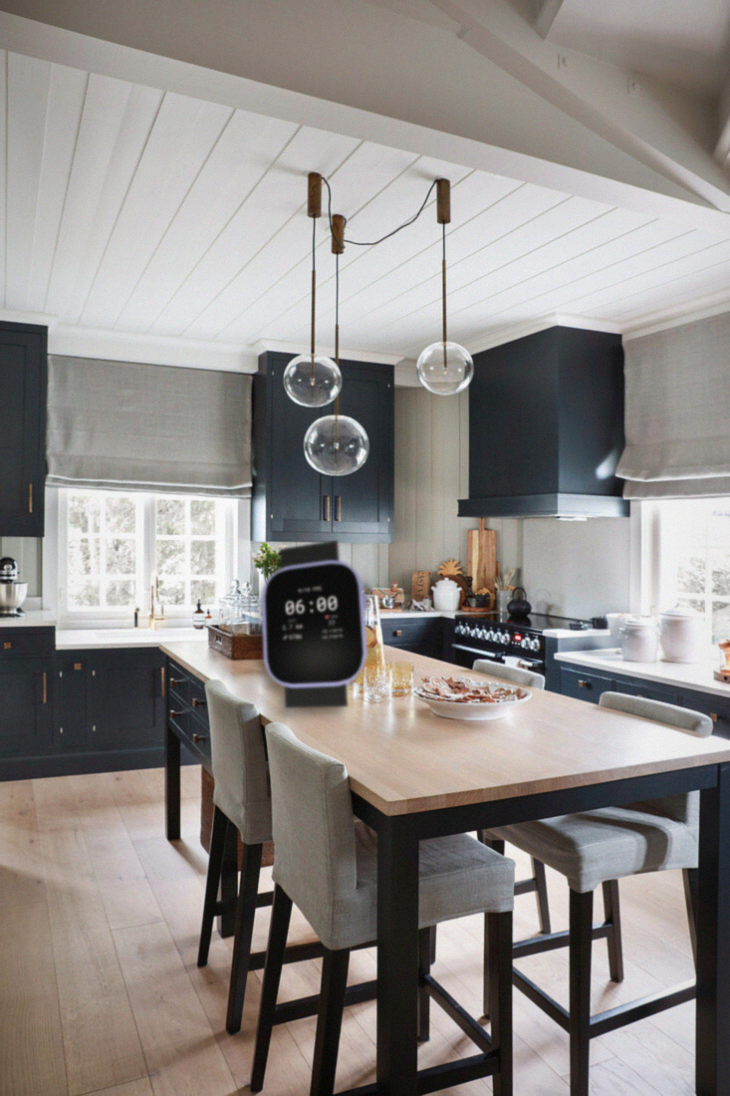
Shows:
{"hour": 6, "minute": 0}
